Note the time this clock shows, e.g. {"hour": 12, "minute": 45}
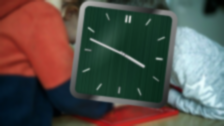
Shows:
{"hour": 3, "minute": 48}
